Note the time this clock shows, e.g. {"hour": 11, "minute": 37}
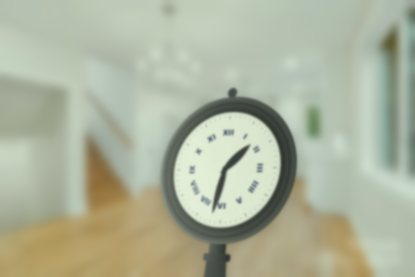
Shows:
{"hour": 1, "minute": 32}
